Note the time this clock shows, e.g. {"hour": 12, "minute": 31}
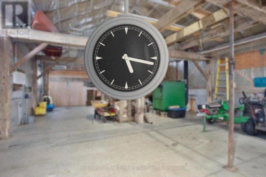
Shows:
{"hour": 5, "minute": 17}
